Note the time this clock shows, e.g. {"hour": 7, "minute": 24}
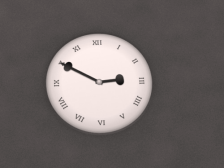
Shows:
{"hour": 2, "minute": 50}
